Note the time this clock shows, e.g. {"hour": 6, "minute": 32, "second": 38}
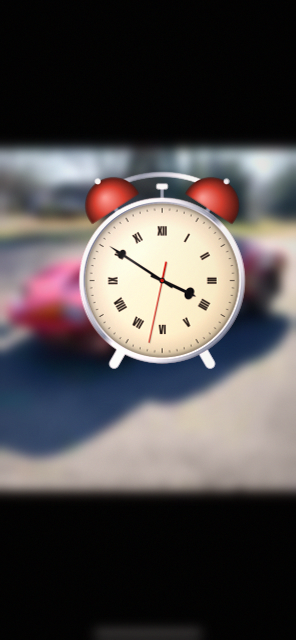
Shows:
{"hour": 3, "minute": 50, "second": 32}
